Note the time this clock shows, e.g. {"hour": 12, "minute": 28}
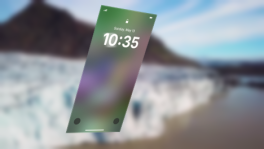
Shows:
{"hour": 10, "minute": 35}
